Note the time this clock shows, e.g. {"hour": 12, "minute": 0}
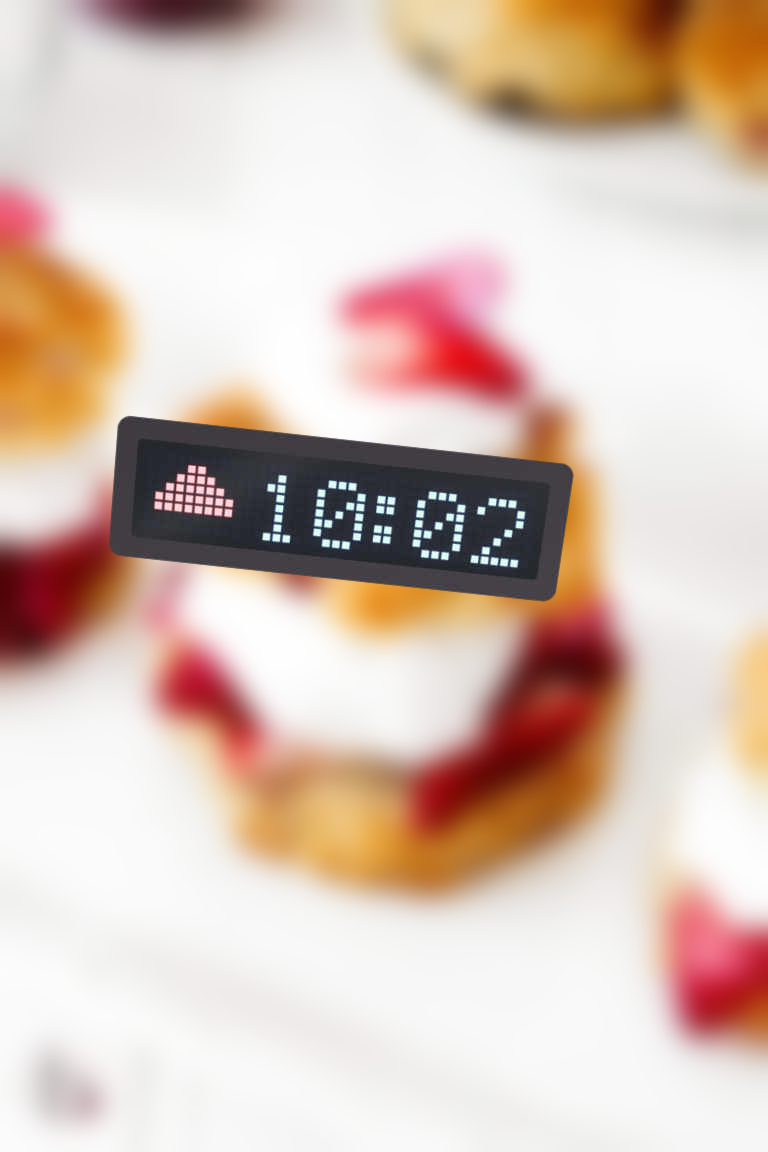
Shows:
{"hour": 10, "minute": 2}
